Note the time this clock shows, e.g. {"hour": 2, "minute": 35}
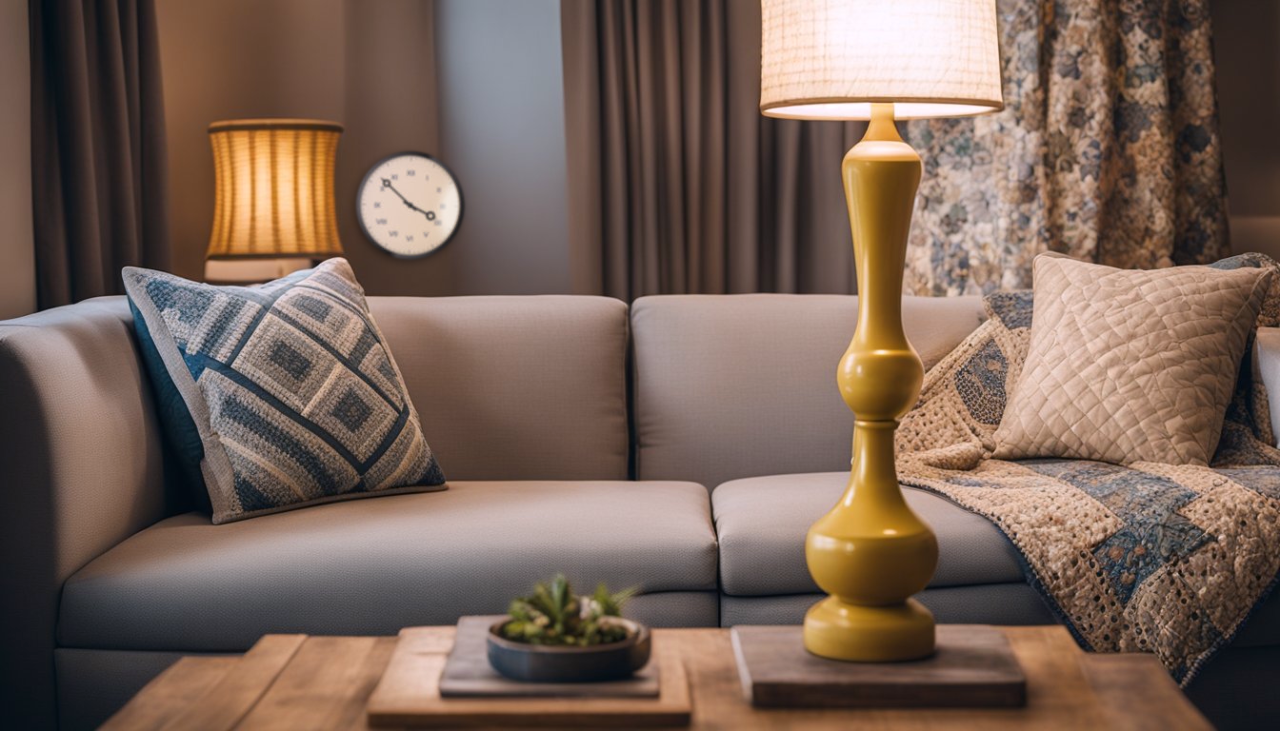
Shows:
{"hour": 3, "minute": 52}
